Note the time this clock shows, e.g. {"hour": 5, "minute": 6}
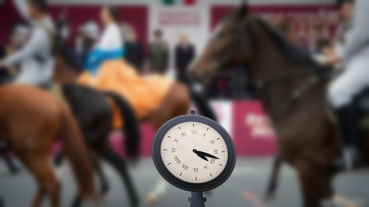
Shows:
{"hour": 4, "minute": 18}
